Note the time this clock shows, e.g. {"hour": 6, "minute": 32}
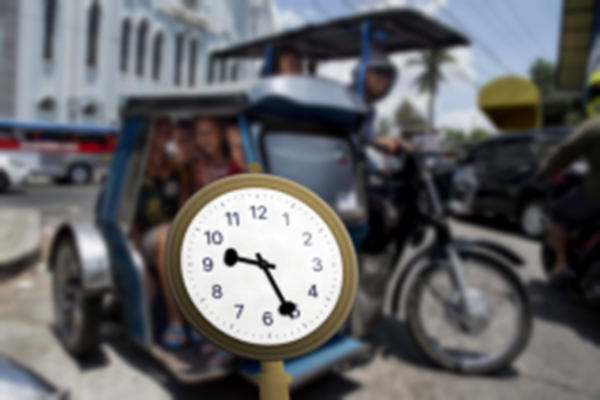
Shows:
{"hour": 9, "minute": 26}
